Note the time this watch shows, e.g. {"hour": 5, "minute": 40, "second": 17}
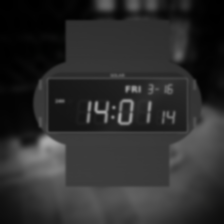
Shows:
{"hour": 14, "minute": 1, "second": 14}
